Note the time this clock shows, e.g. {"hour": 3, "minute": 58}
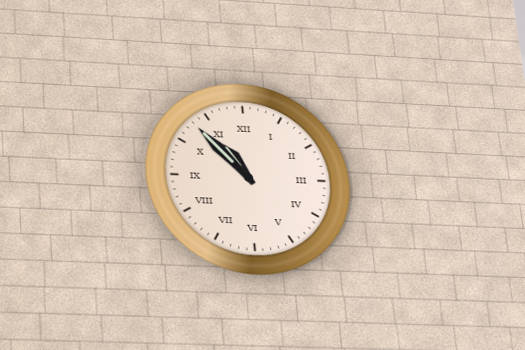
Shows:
{"hour": 10, "minute": 53}
